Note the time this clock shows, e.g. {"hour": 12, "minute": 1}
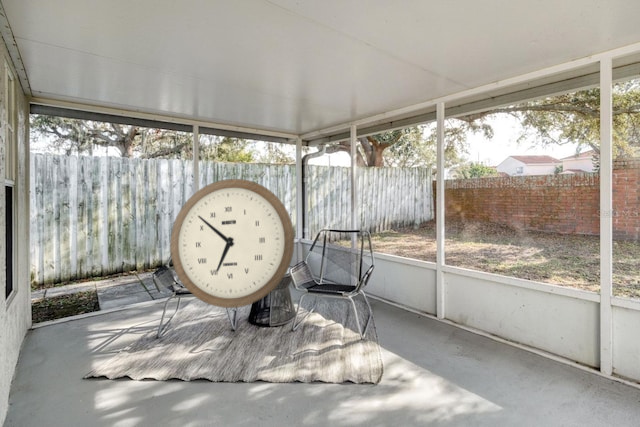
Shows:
{"hour": 6, "minute": 52}
